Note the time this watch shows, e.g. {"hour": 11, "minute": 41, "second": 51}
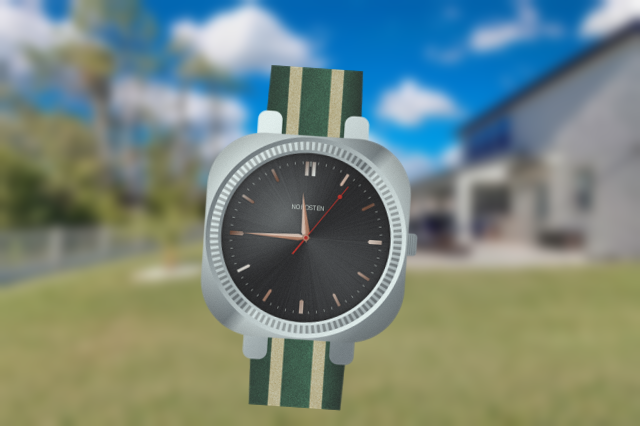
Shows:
{"hour": 11, "minute": 45, "second": 6}
